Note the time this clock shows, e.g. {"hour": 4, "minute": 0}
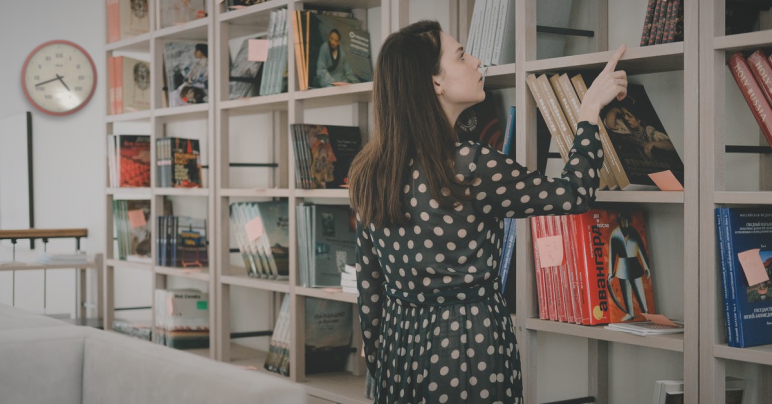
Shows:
{"hour": 4, "minute": 42}
